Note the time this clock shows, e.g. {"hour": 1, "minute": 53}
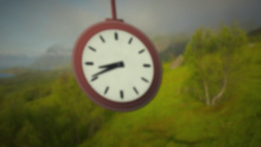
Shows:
{"hour": 8, "minute": 41}
